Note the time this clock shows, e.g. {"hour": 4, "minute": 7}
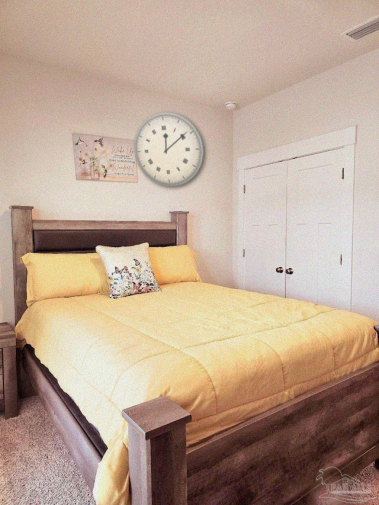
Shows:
{"hour": 12, "minute": 9}
